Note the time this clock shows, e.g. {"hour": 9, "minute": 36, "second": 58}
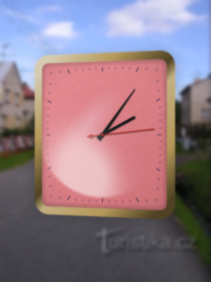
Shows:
{"hour": 2, "minute": 6, "second": 14}
